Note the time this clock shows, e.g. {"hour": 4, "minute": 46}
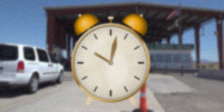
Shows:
{"hour": 10, "minute": 2}
